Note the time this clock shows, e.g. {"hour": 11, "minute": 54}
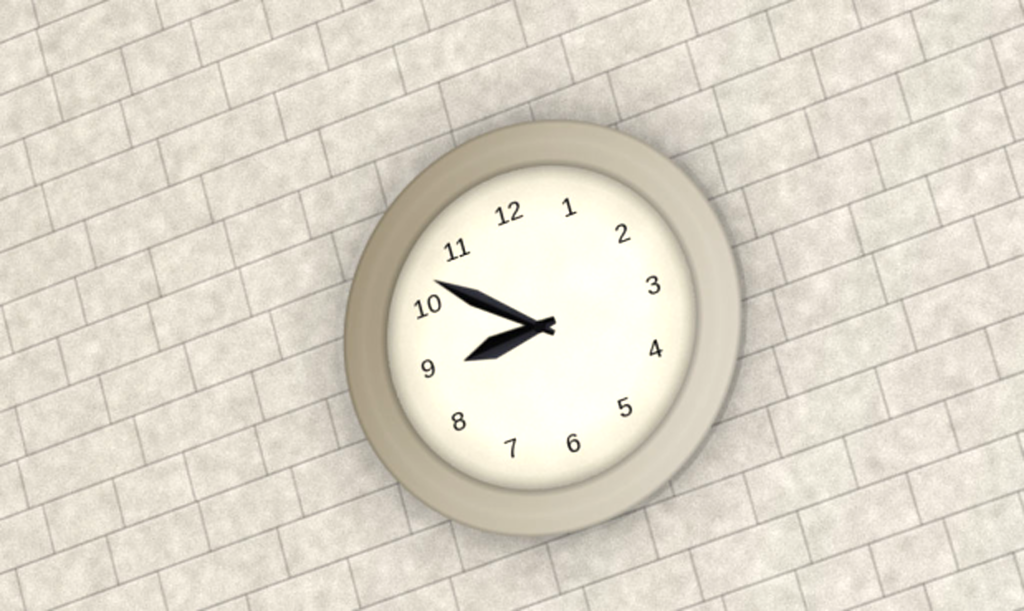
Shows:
{"hour": 8, "minute": 52}
